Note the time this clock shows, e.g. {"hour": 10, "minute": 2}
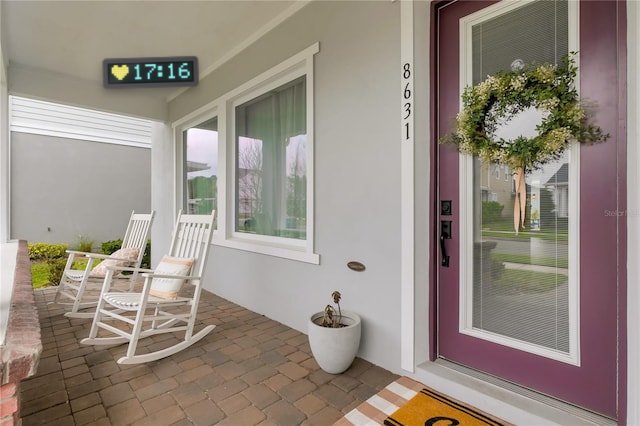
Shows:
{"hour": 17, "minute": 16}
